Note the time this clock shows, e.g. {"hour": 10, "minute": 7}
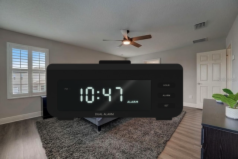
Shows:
{"hour": 10, "minute": 47}
